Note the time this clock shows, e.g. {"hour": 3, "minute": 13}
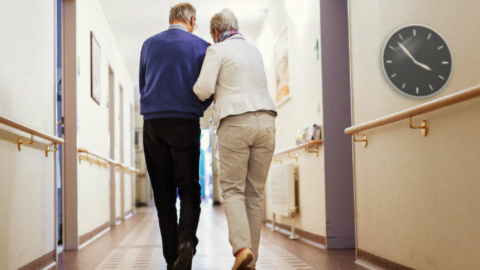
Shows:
{"hour": 3, "minute": 53}
